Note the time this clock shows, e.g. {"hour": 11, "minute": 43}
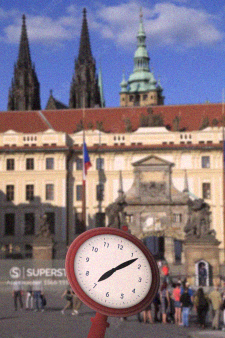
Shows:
{"hour": 7, "minute": 7}
